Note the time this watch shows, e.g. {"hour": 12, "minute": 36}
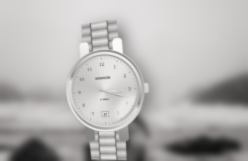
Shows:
{"hour": 3, "minute": 18}
